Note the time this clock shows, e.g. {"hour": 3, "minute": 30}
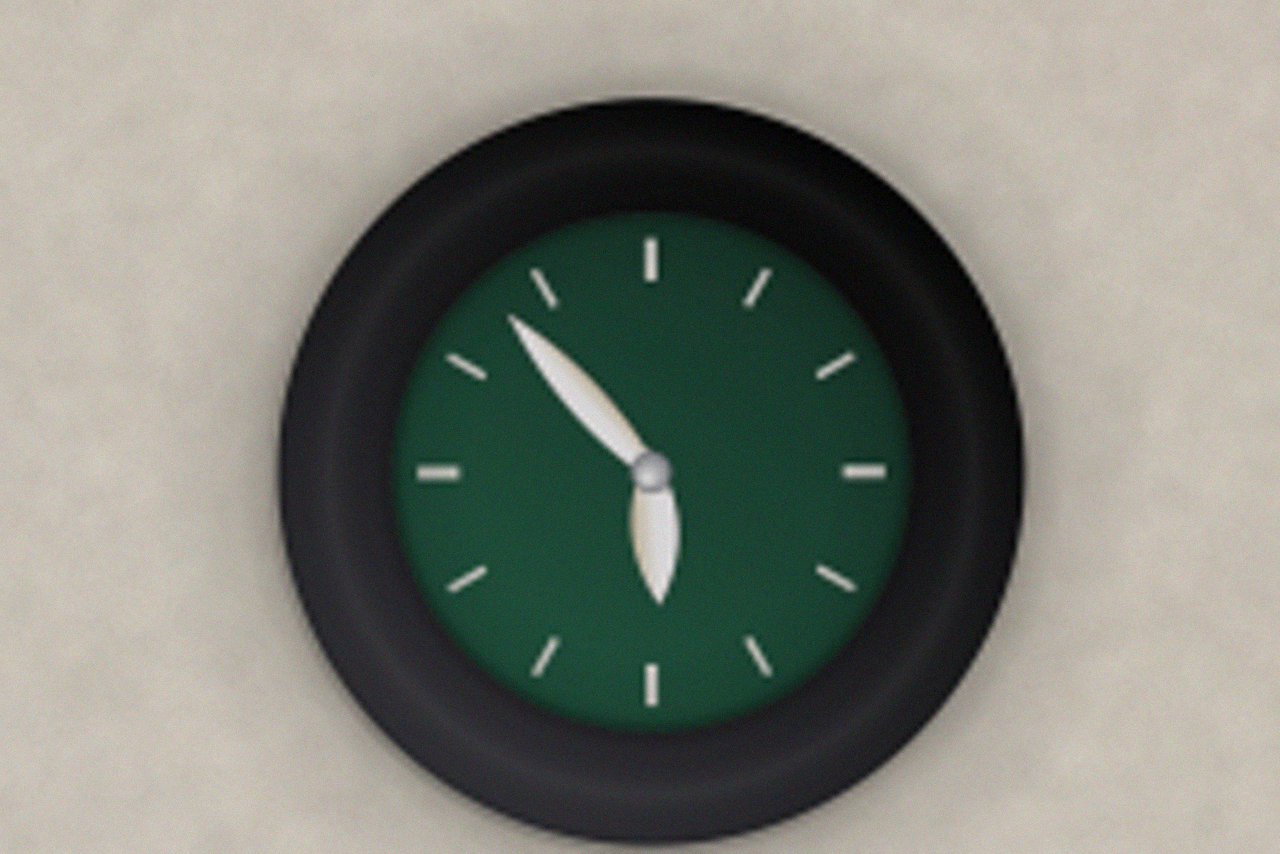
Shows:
{"hour": 5, "minute": 53}
